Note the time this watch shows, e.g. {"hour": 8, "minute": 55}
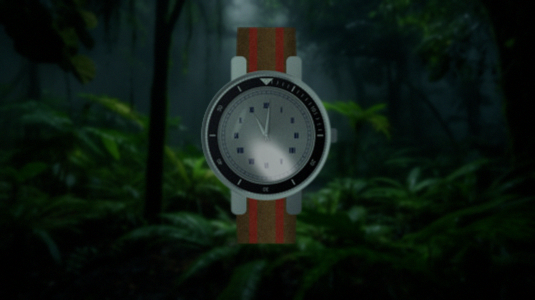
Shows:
{"hour": 11, "minute": 1}
